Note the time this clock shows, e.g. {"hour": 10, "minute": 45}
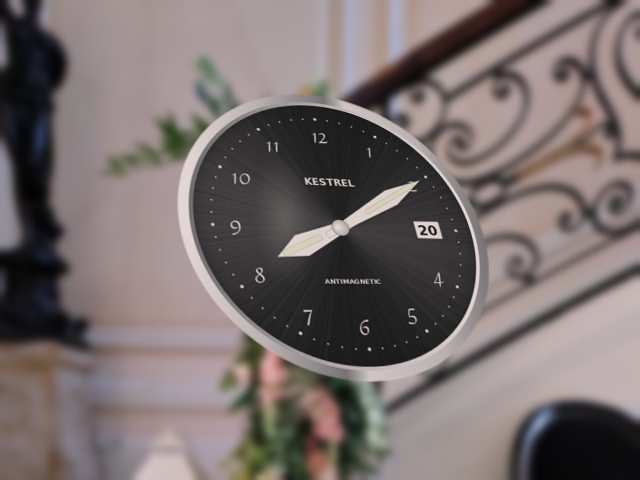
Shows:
{"hour": 8, "minute": 10}
